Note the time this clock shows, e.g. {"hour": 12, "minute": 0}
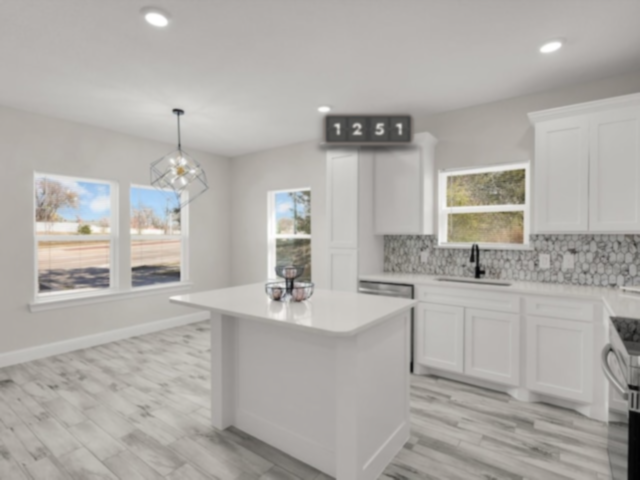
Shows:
{"hour": 12, "minute": 51}
